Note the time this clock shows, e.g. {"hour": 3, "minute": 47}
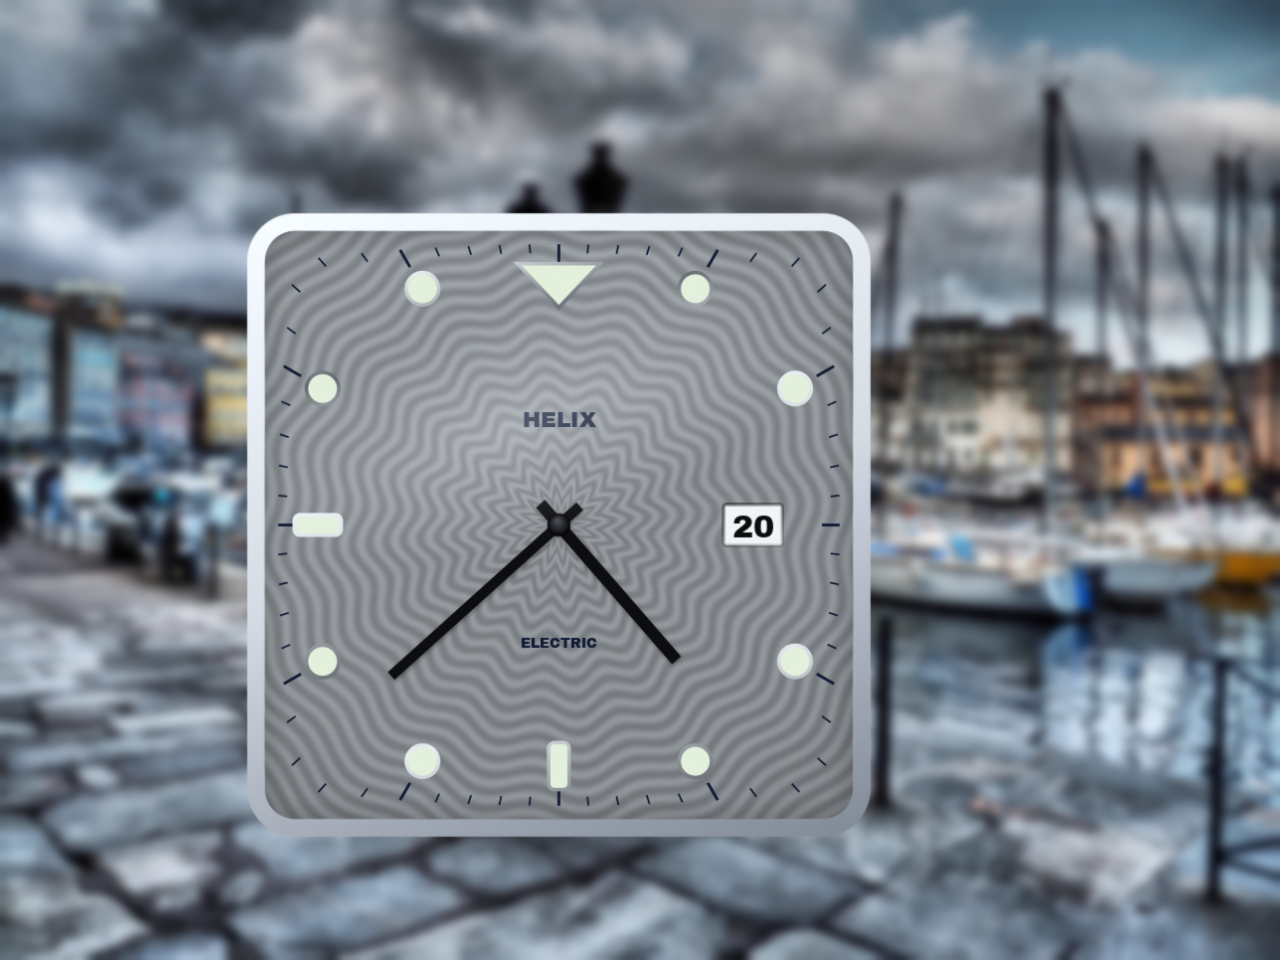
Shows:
{"hour": 4, "minute": 38}
